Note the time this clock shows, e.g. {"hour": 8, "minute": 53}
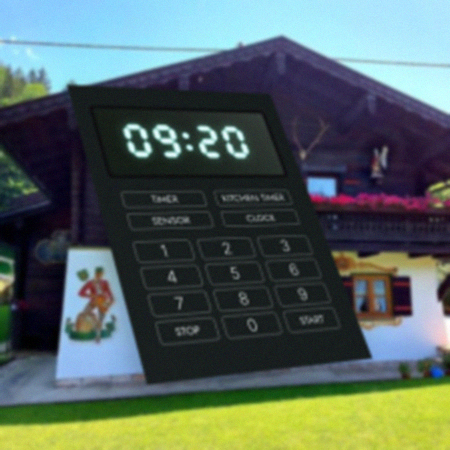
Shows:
{"hour": 9, "minute": 20}
